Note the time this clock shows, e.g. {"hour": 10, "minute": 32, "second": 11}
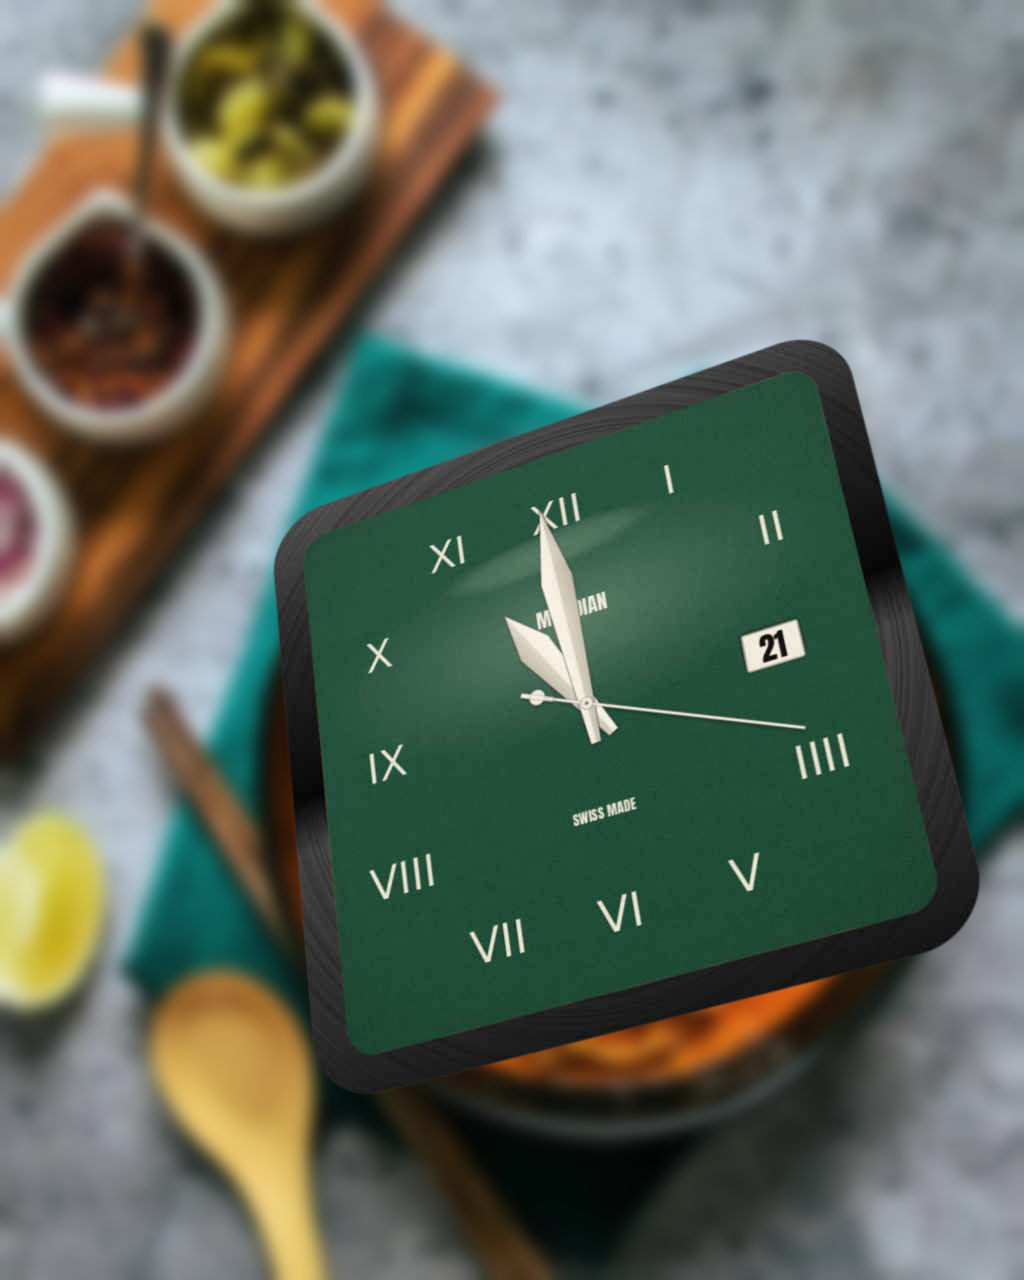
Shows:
{"hour": 10, "minute": 59, "second": 19}
